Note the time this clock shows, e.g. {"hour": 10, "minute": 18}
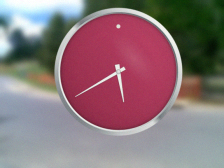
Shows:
{"hour": 5, "minute": 40}
